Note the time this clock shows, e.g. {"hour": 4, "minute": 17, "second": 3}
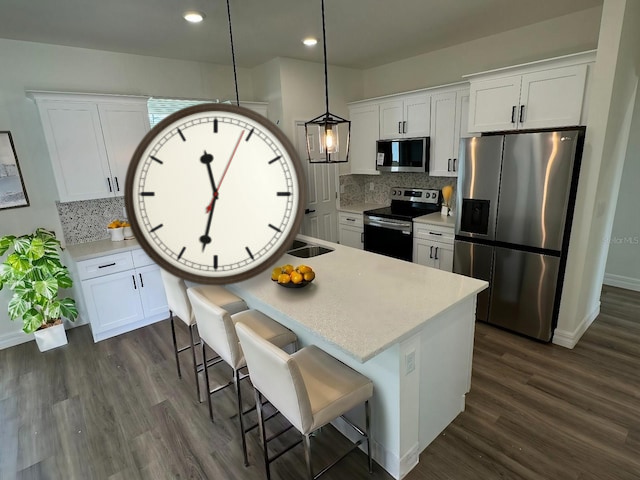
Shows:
{"hour": 11, "minute": 32, "second": 4}
